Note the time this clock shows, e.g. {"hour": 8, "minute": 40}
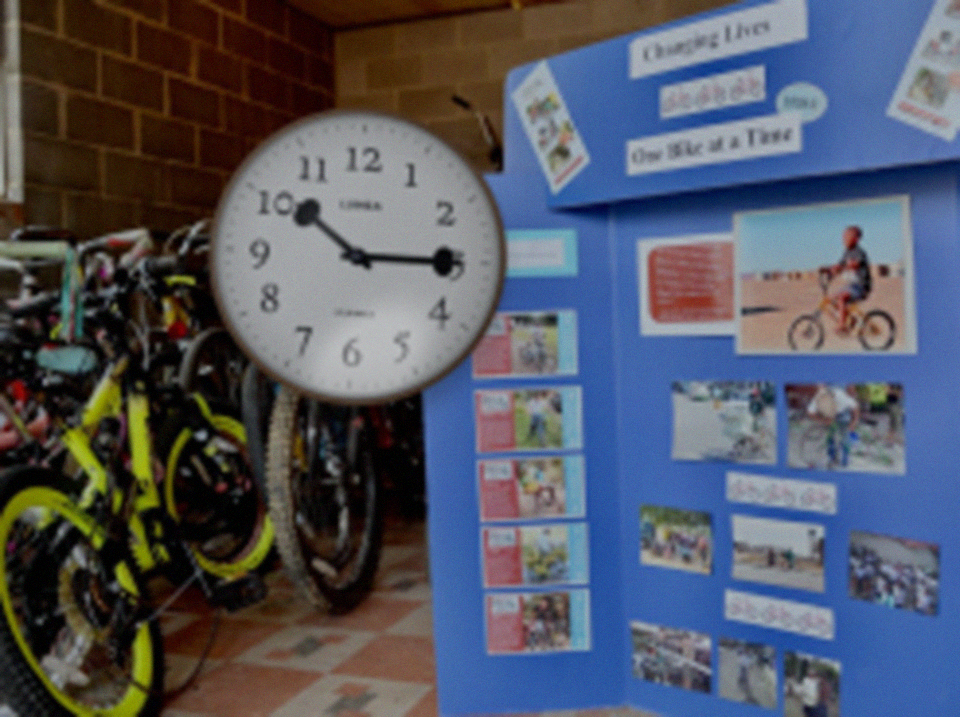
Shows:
{"hour": 10, "minute": 15}
